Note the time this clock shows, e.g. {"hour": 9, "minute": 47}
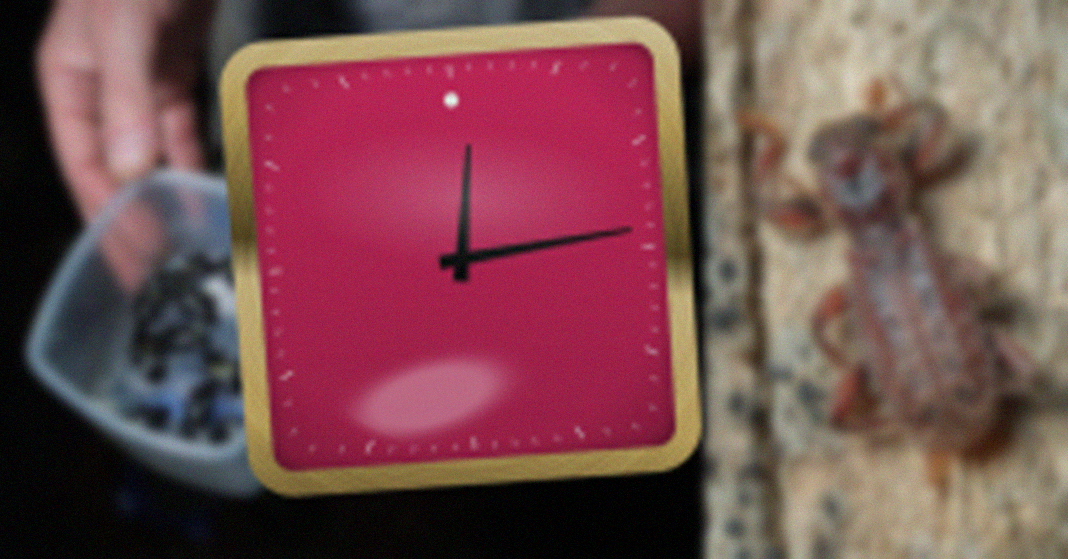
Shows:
{"hour": 12, "minute": 14}
